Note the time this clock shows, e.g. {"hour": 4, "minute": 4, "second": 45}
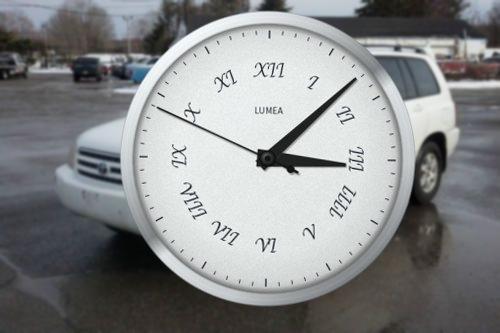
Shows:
{"hour": 3, "minute": 7, "second": 49}
